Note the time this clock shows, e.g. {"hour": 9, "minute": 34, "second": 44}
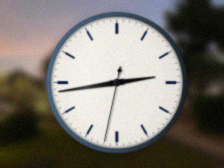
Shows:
{"hour": 2, "minute": 43, "second": 32}
